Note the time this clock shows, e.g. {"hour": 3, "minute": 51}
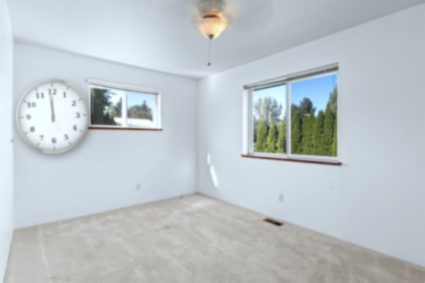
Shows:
{"hour": 11, "minute": 59}
